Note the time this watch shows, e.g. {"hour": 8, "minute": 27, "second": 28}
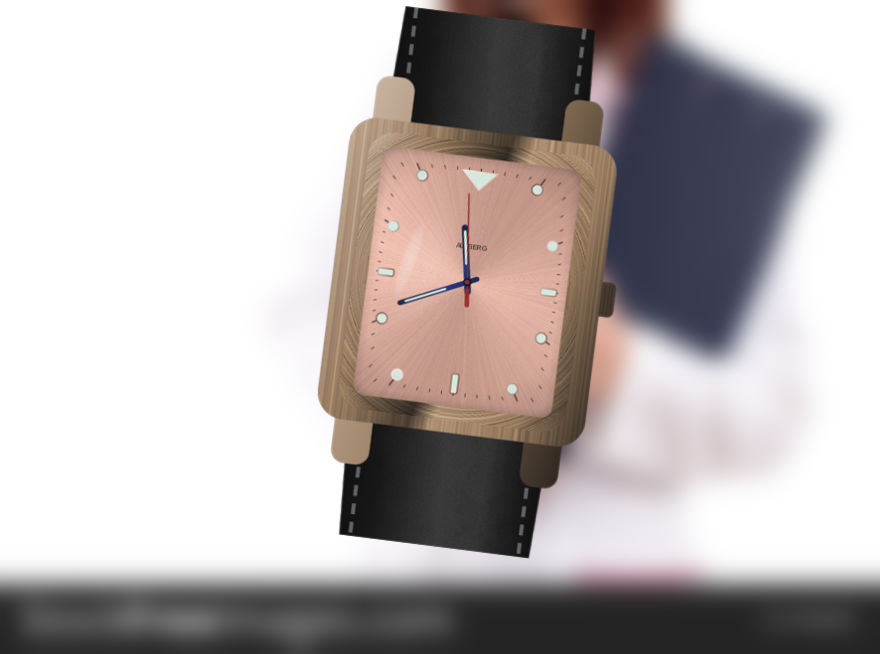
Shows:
{"hour": 11, "minute": 40, "second": 59}
